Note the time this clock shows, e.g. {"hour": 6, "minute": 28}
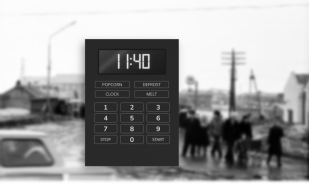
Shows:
{"hour": 11, "minute": 40}
